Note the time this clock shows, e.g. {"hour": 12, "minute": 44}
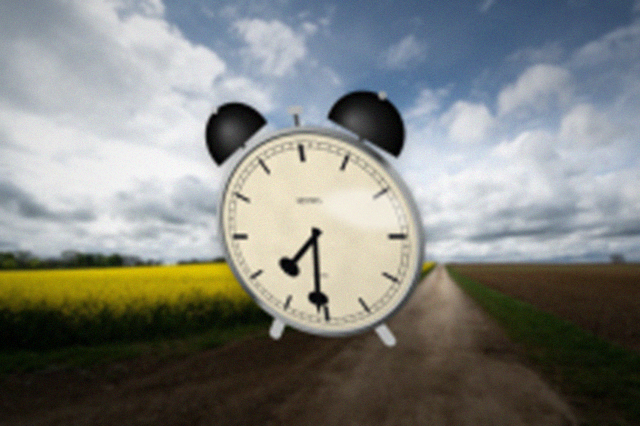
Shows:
{"hour": 7, "minute": 31}
